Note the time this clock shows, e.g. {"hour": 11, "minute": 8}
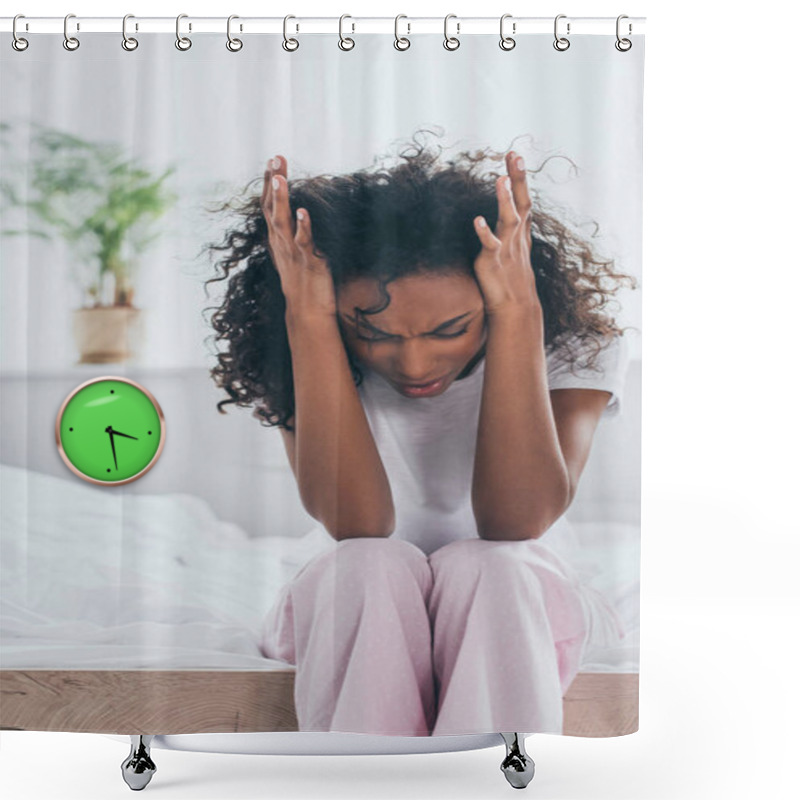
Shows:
{"hour": 3, "minute": 28}
